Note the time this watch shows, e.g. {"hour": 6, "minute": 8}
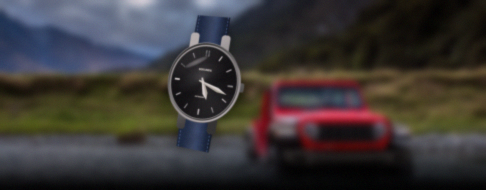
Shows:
{"hour": 5, "minute": 18}
